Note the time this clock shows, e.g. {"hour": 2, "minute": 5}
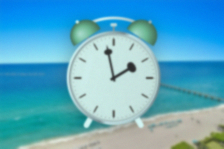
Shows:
{"hour": 1, "minute": 58}
